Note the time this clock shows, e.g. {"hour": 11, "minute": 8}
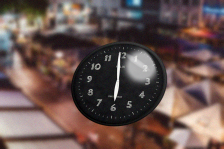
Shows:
{"hour": 5, "minute": 59}
